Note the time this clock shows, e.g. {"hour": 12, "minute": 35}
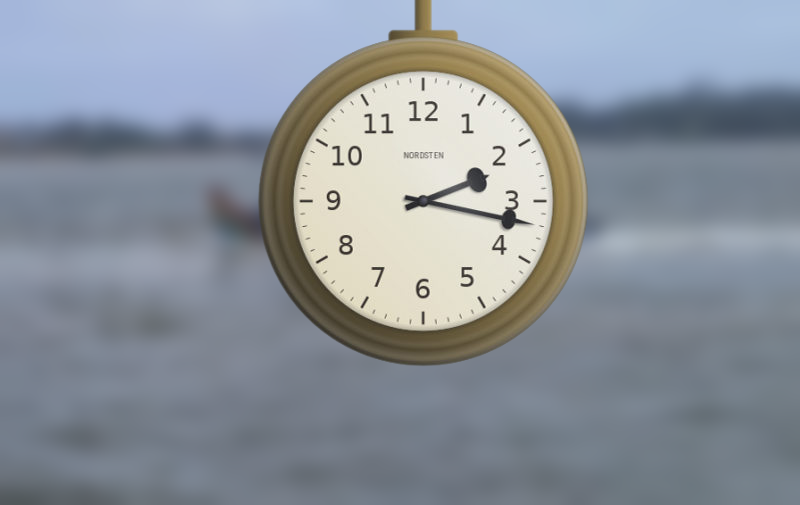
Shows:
{"hour": 2, "minute": 17}
